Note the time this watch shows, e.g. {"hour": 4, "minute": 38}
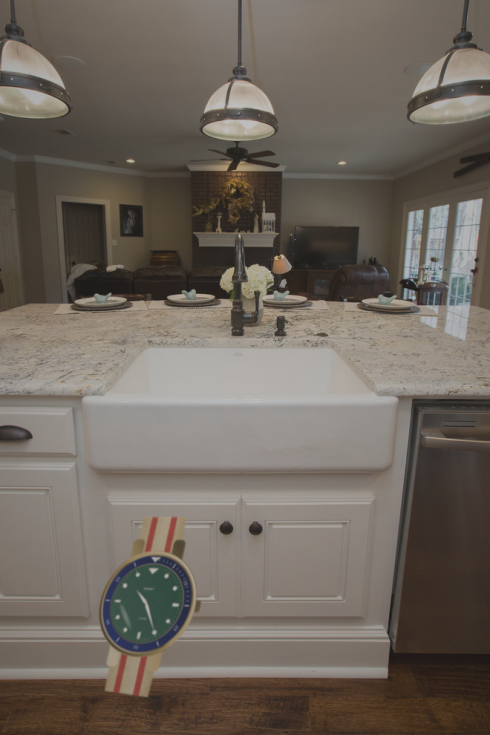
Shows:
{"hour": 10, "minute": 25}
